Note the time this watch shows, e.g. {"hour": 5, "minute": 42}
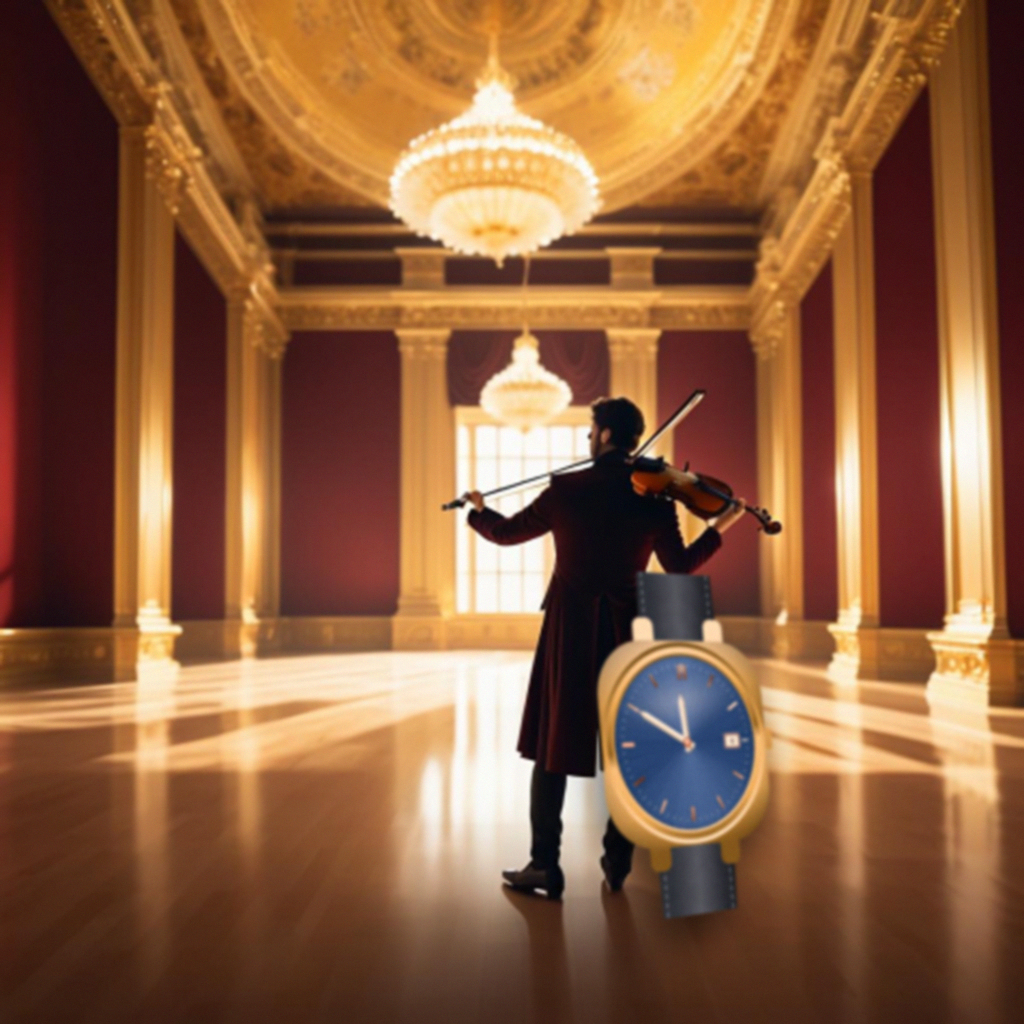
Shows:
{"hour": 11, "minute": 50}
